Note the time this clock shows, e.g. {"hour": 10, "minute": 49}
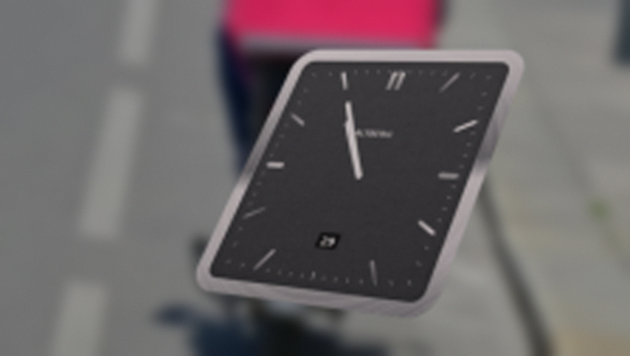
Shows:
{"hour": 10, "minute": 55}
